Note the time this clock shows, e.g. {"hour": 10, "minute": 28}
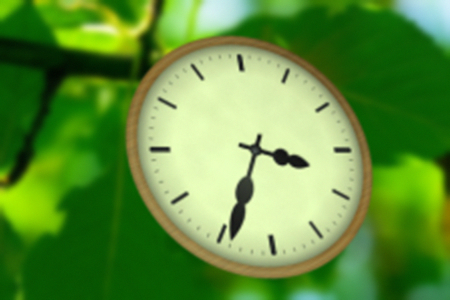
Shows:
{"hour": 3, "minute": 34}
